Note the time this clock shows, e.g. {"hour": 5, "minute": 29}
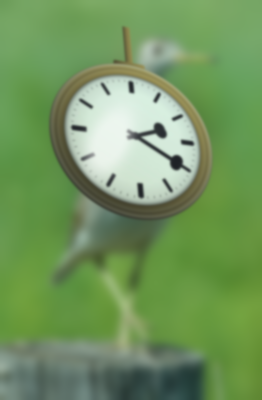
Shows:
{"hour": 2, "minute": 20}
